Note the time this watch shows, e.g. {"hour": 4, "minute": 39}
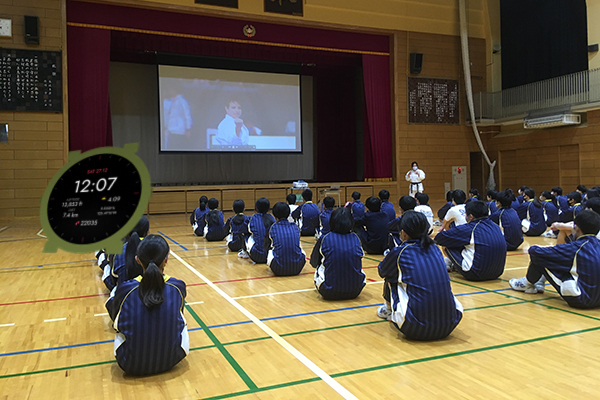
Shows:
{"hour": 12, "minute": 7}
